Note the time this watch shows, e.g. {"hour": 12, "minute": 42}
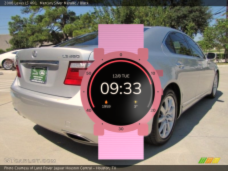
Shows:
{"hour": 9, "minute": 33}
